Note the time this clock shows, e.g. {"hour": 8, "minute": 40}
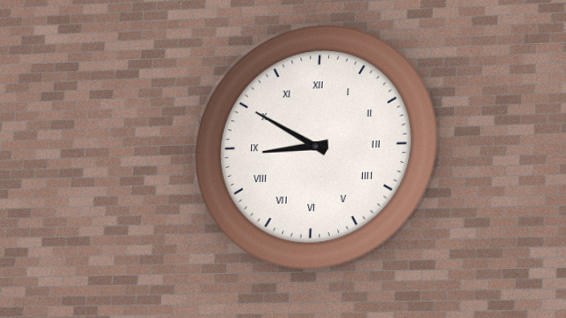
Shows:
{"hour": 8, "minute": 50}
